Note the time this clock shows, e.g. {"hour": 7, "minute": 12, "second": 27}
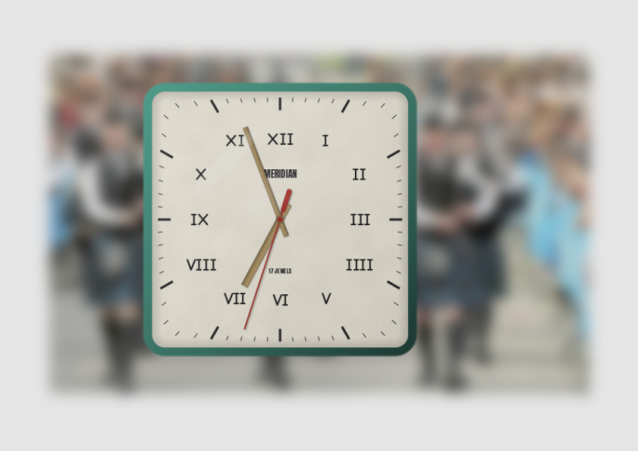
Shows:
{"hour": 6, "minute": 56, "second": 33}
